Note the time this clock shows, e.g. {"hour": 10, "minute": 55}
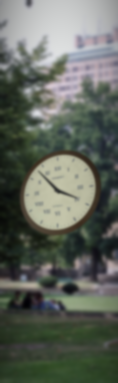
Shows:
{"hour": 3, "minute": 53}
